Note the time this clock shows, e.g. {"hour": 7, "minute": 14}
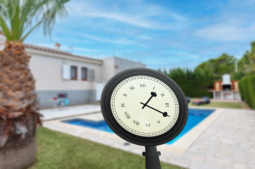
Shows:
{"hour": 1, "minute": 20}
